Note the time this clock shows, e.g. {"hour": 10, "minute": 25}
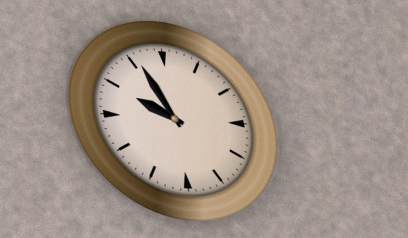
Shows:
{"hour": 9, "minute": 56}
